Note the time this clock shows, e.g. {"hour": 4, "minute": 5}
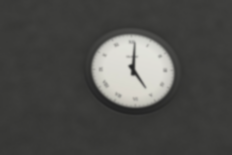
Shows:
{"hour": 5, "minute": 1}
